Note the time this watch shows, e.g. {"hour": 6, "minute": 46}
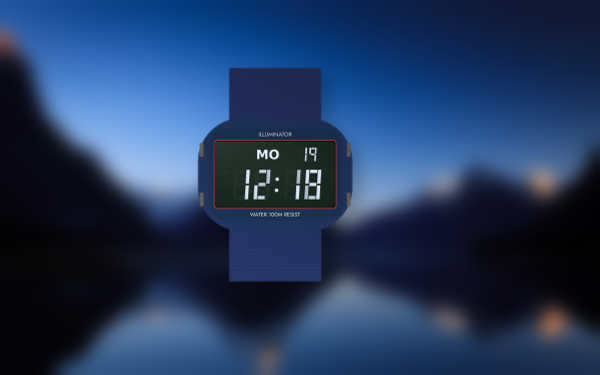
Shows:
{"hour": 12, "minute": 18}
